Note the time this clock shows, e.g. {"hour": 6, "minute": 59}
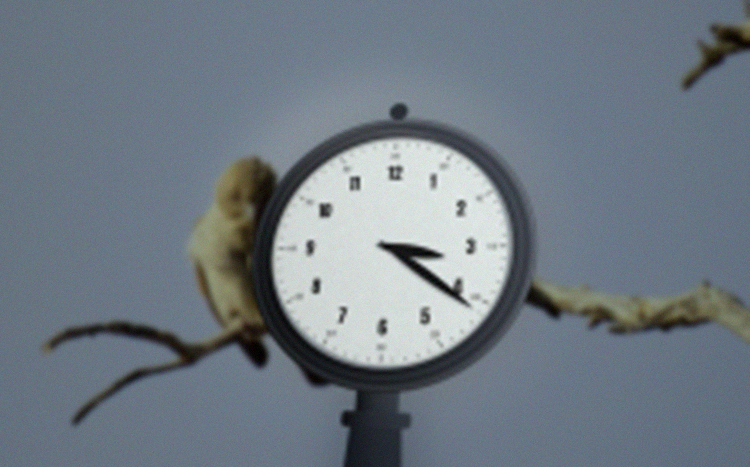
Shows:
{"hour": 3, "minute": 21}
